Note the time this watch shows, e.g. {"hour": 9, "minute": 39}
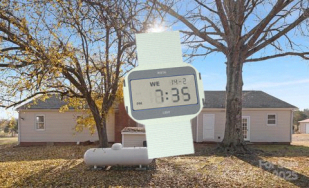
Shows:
{"hour": 7, "minute": 35}
